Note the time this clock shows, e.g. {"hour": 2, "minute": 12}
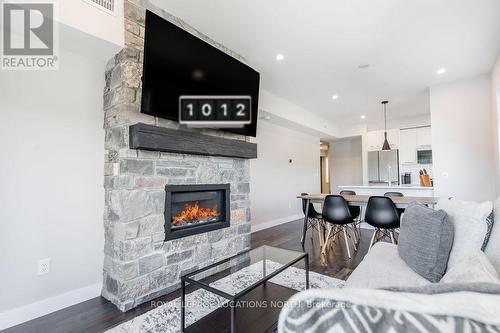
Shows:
{"hour": 10, "minute": 12}
